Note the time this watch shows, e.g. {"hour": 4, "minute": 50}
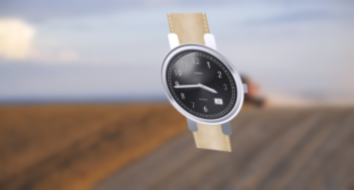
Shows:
{"hour": 3, "minute": 44}
